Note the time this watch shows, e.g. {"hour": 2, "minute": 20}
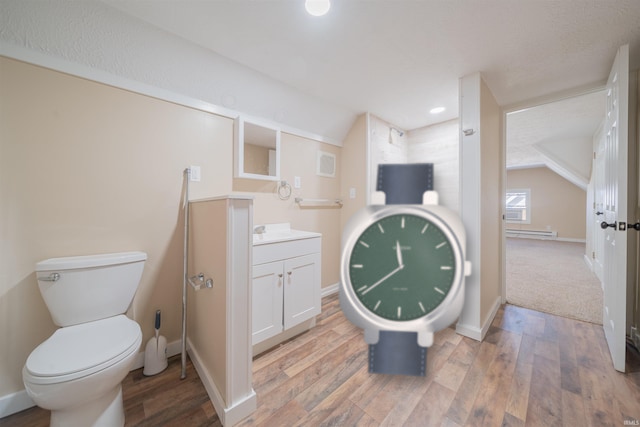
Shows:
{"hour": 11, "minute": 39}
